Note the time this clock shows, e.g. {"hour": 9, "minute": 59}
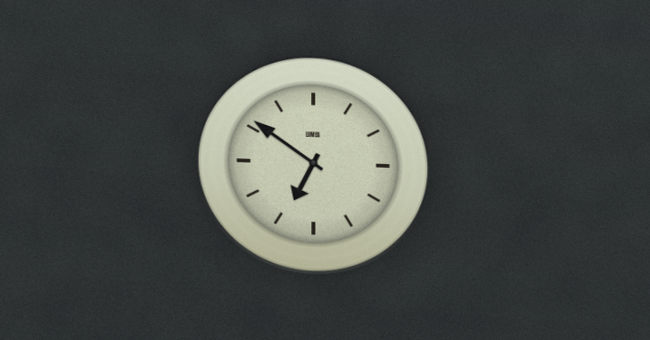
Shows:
{"hour": 6, "minute": 51}
